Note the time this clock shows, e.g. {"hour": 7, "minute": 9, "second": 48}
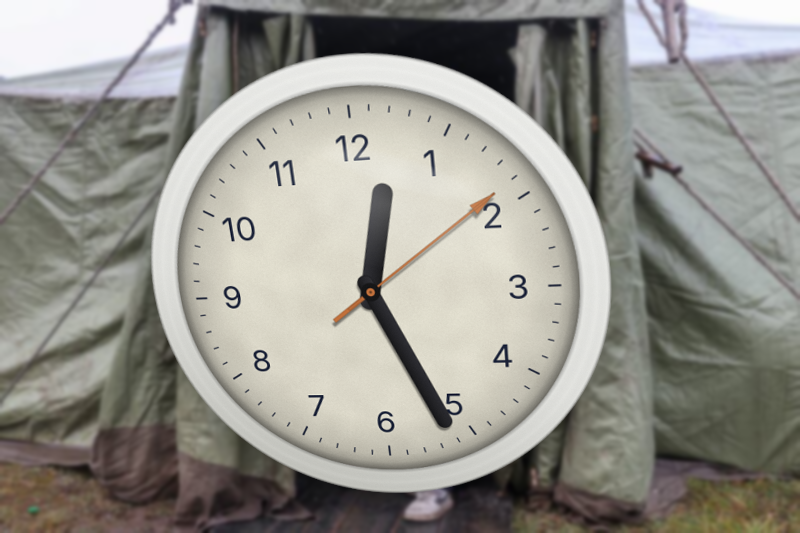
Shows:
{"hour": 12, "minute": 26, "second": 9}
